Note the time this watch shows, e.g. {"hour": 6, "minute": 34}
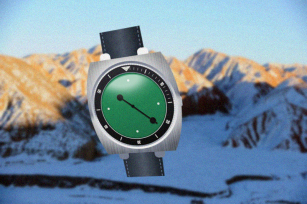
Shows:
{"hour": 10, "minute": 22}
